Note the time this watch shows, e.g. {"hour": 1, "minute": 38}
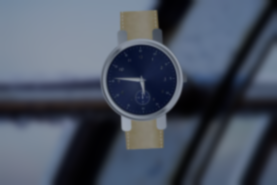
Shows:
{"hour": 5, "minute": 46}
